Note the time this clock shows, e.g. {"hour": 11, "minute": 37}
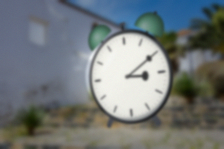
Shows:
{"hour": 3, "minute": 10}
